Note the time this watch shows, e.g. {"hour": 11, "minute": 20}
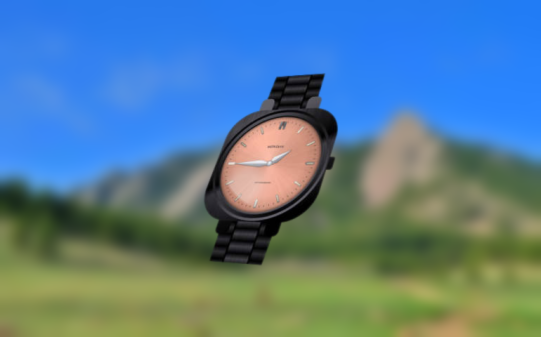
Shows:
{"hour": 1, "minute": 45}
